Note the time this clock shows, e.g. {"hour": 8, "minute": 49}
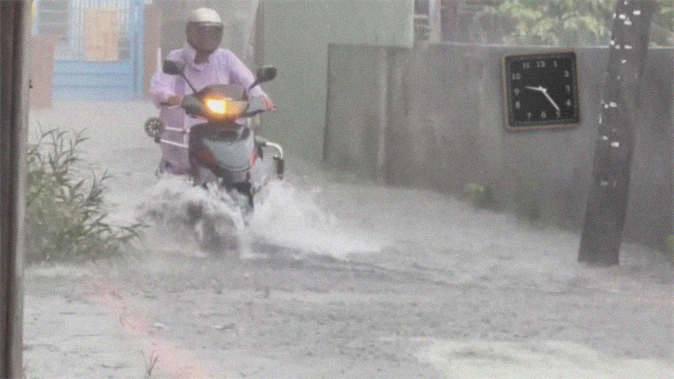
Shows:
{"hour": 9, "minute": 24}
